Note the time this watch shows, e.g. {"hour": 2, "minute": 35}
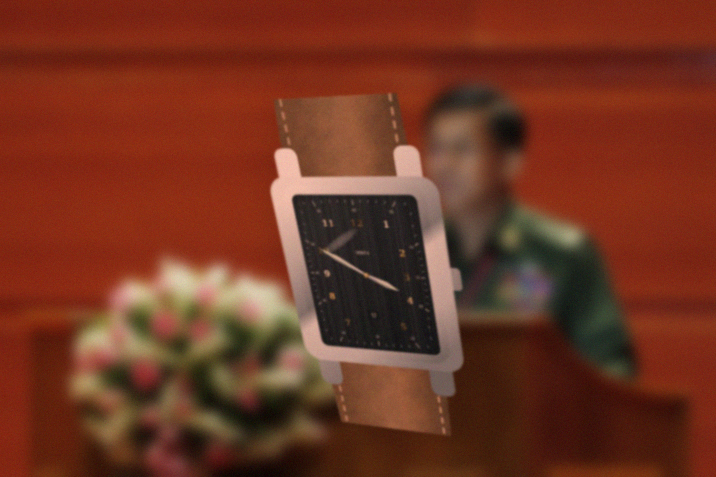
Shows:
{"hour": 3, "minute": 50}
